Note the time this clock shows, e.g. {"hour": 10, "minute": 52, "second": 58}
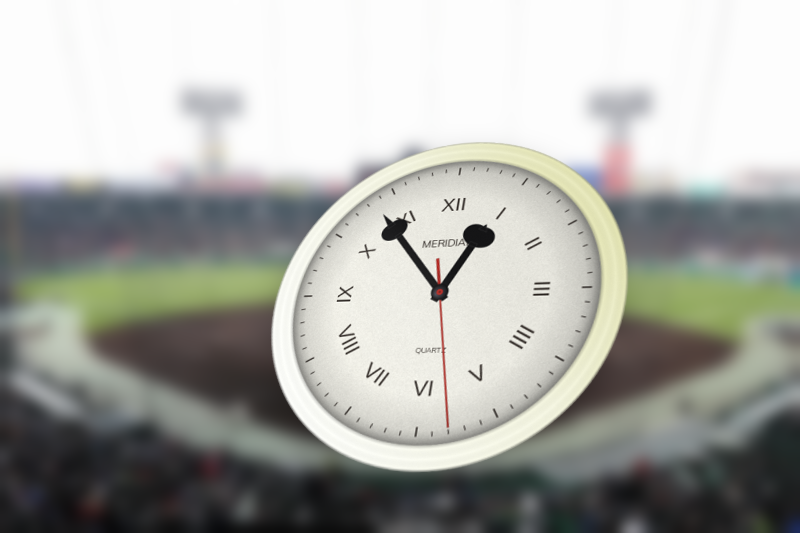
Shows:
{"hour": 12, "minute": 53, "second": 28}
